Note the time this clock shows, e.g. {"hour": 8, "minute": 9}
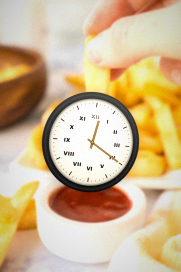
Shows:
{"hour": 12, "minute": 20}
